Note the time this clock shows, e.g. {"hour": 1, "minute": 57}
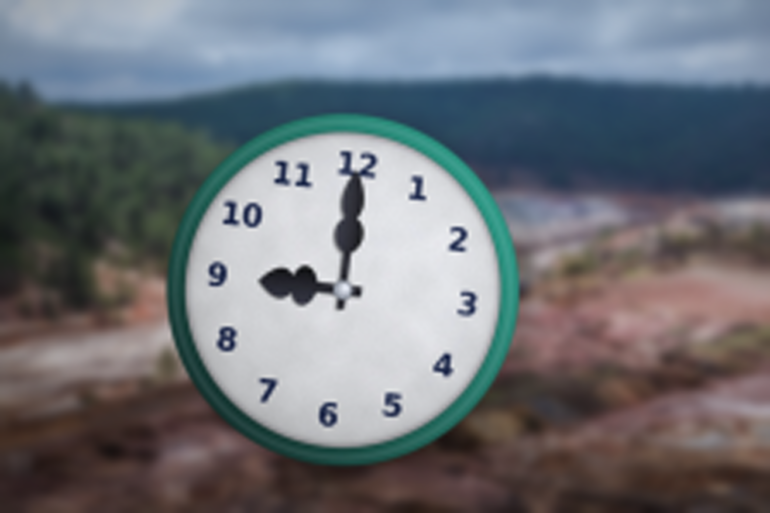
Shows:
{"hour": 9, "minute": 0}
